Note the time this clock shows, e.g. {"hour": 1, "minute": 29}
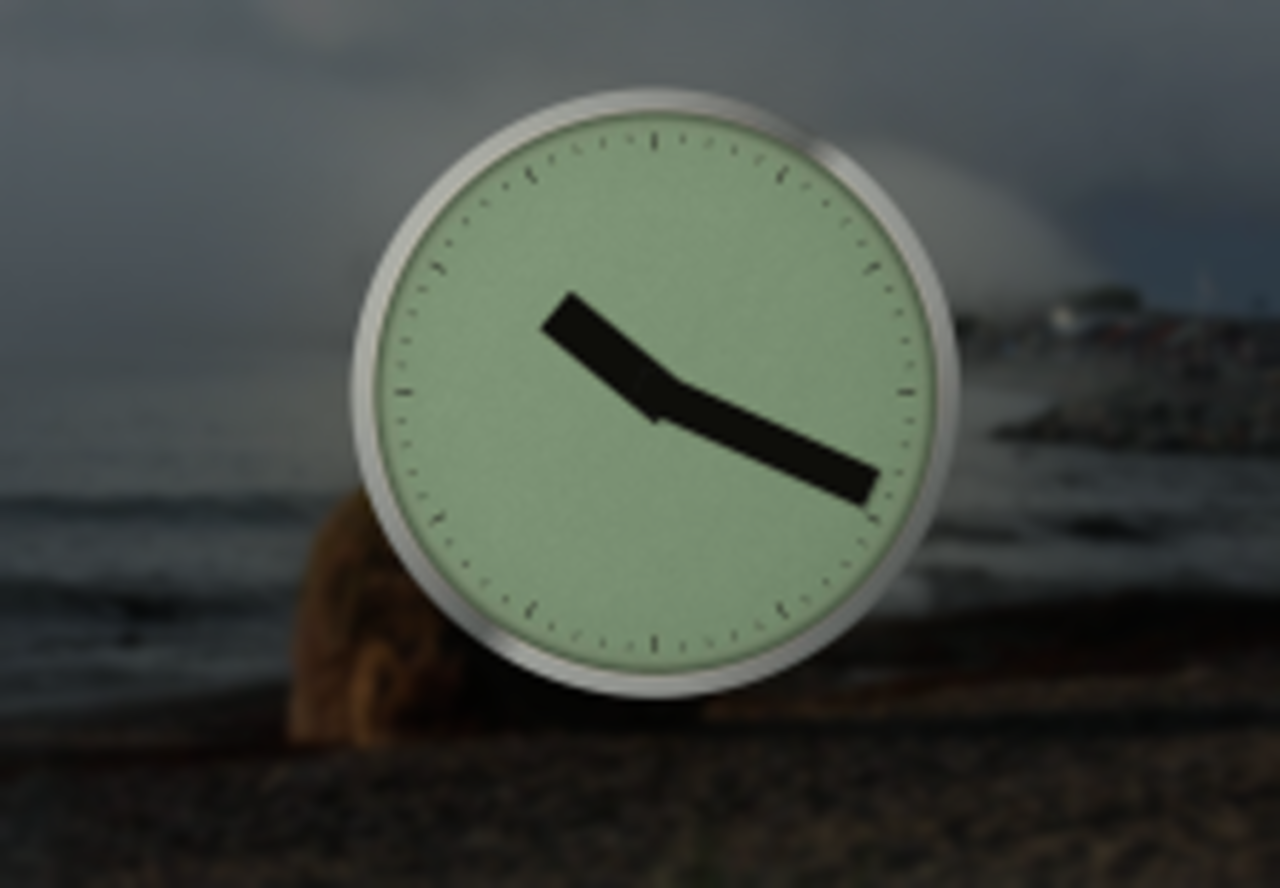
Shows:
{"hour": 10, "minute": 19}
